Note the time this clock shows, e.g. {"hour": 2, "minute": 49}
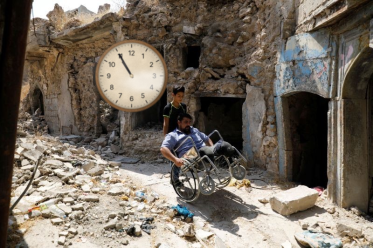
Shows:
{"hour": 10, "minute": 55}
